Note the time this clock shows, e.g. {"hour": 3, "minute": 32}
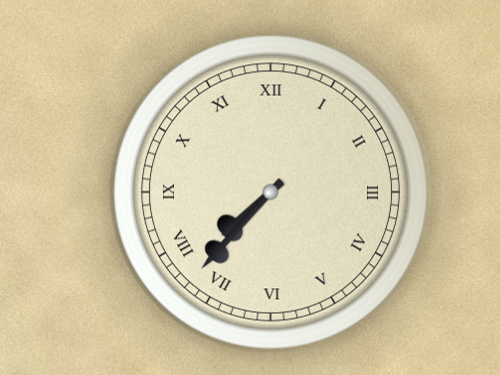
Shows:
{"hour": 7, "minute": 37}
